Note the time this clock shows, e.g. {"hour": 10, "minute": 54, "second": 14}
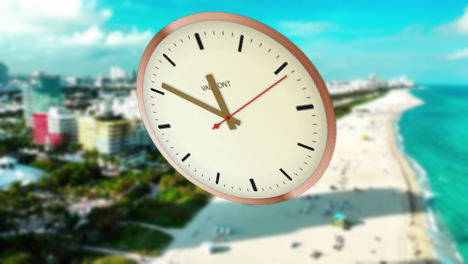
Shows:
{"hour": 11, "minute": 51, "second": 11}
